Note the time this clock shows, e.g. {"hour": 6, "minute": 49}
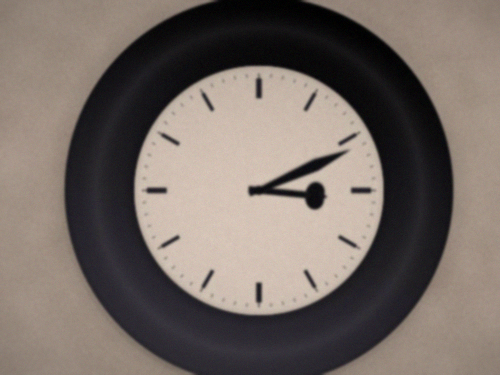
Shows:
{"hour": 3, "minute": 11}
